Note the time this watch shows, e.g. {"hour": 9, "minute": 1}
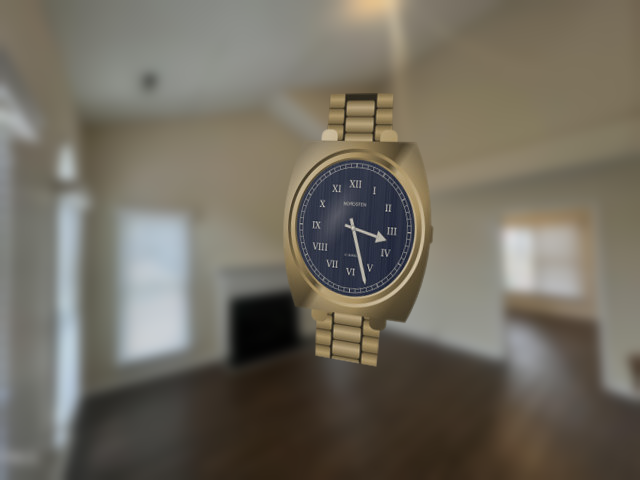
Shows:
{"hour": 3, "minute": 27}
